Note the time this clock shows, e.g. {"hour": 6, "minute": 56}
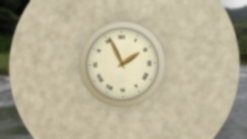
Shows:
{"hour": 1, "minute": 56}
